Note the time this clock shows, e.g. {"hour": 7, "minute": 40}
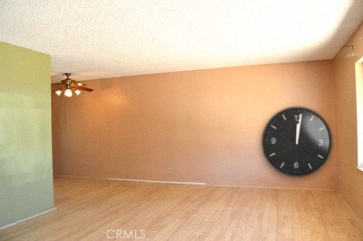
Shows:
{"hour": 12, "minute": 1}
